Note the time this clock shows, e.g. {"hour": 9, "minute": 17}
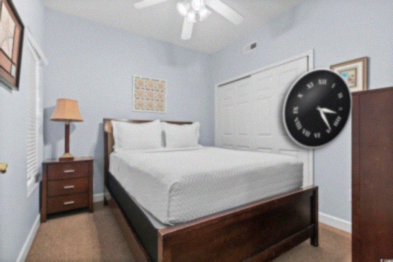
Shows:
{"hour": 3, "minute": 24}
